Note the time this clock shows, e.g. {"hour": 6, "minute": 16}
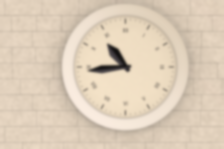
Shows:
{"hour": 10, "minute": 44}
